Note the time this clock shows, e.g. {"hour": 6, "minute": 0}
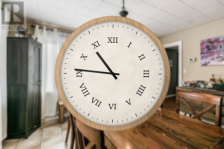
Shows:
{"hour": 10, "minute": 46}
